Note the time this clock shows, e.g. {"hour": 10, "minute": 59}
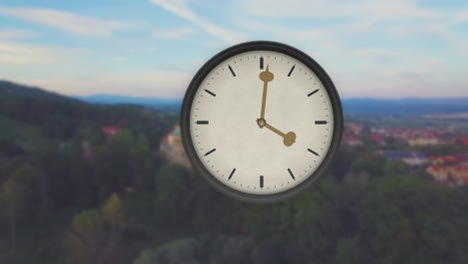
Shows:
{"hour": 4, "minute": 1}
